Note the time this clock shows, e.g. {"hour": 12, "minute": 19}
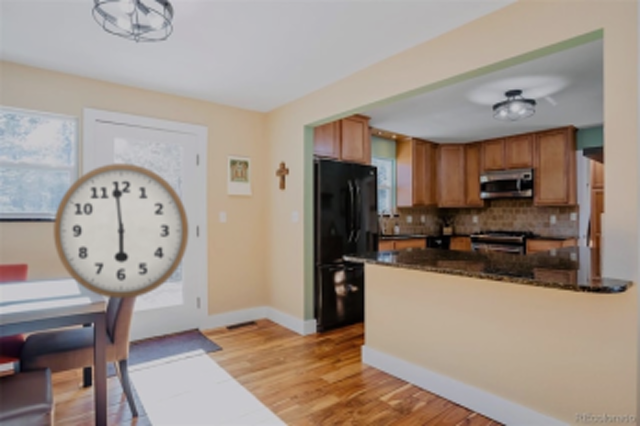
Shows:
{"hour": 5, "minute": 59}
